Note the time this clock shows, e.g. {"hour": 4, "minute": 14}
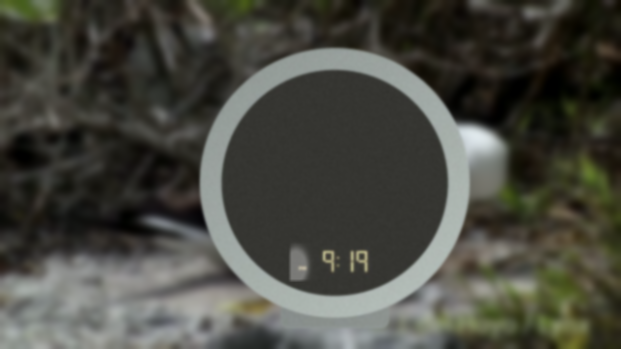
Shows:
{"hour": 9, "minute": 19}
